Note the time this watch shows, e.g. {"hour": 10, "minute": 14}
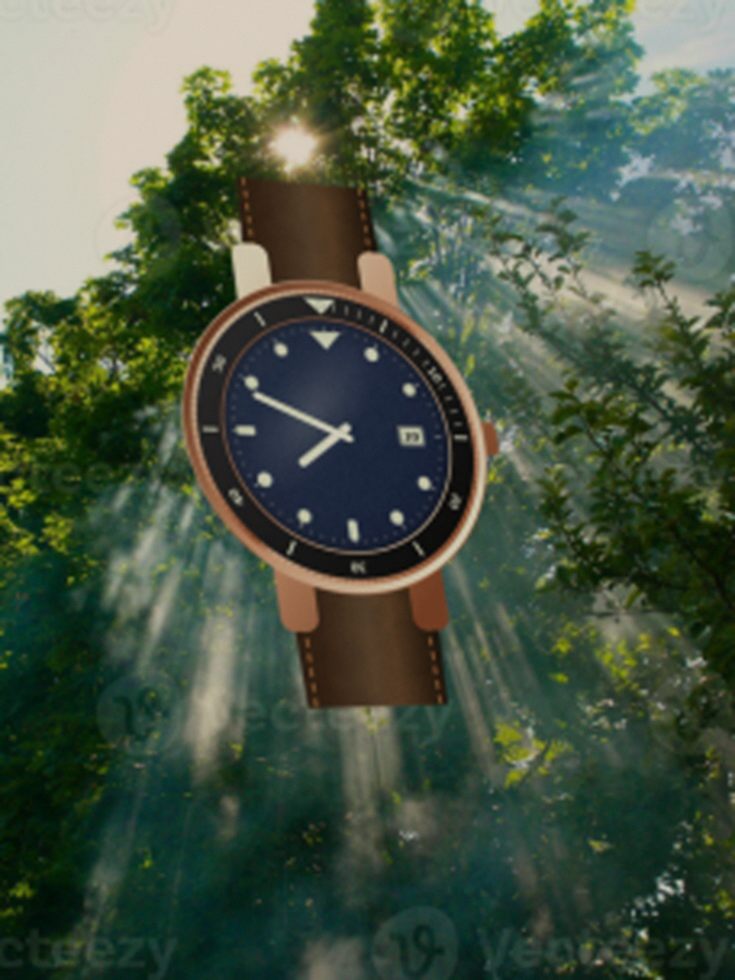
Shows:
{"hour": 7, "minute": 49}
